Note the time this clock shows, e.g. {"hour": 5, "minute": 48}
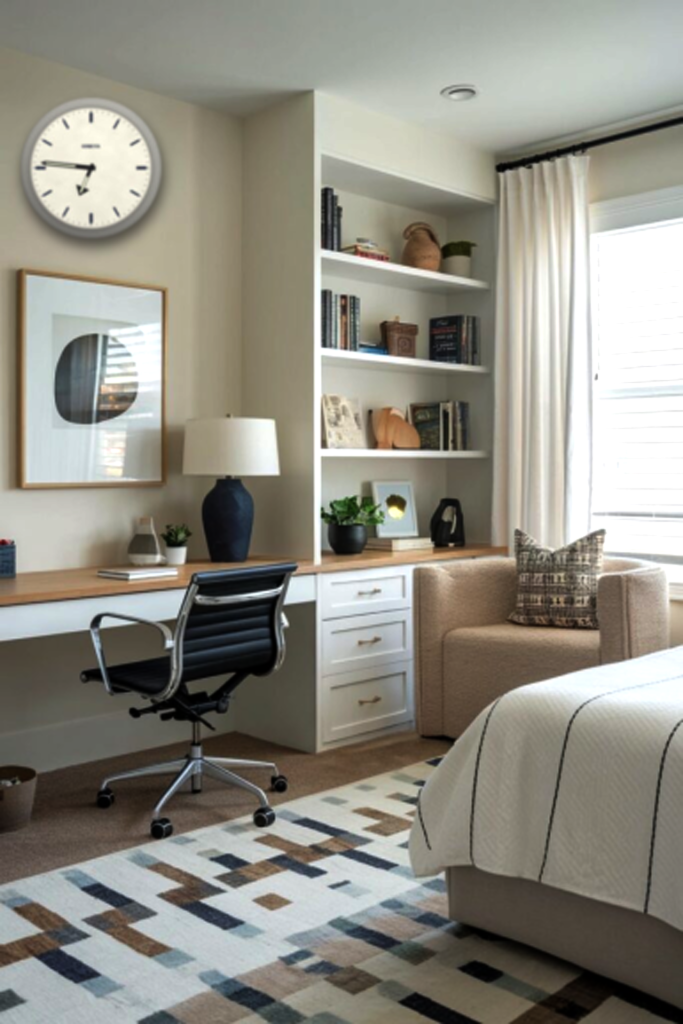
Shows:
{"hour": 6, "minute": 46}
